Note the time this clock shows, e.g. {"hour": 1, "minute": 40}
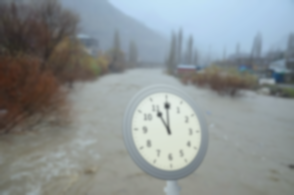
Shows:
{"hour": 11, "minute": 0}
